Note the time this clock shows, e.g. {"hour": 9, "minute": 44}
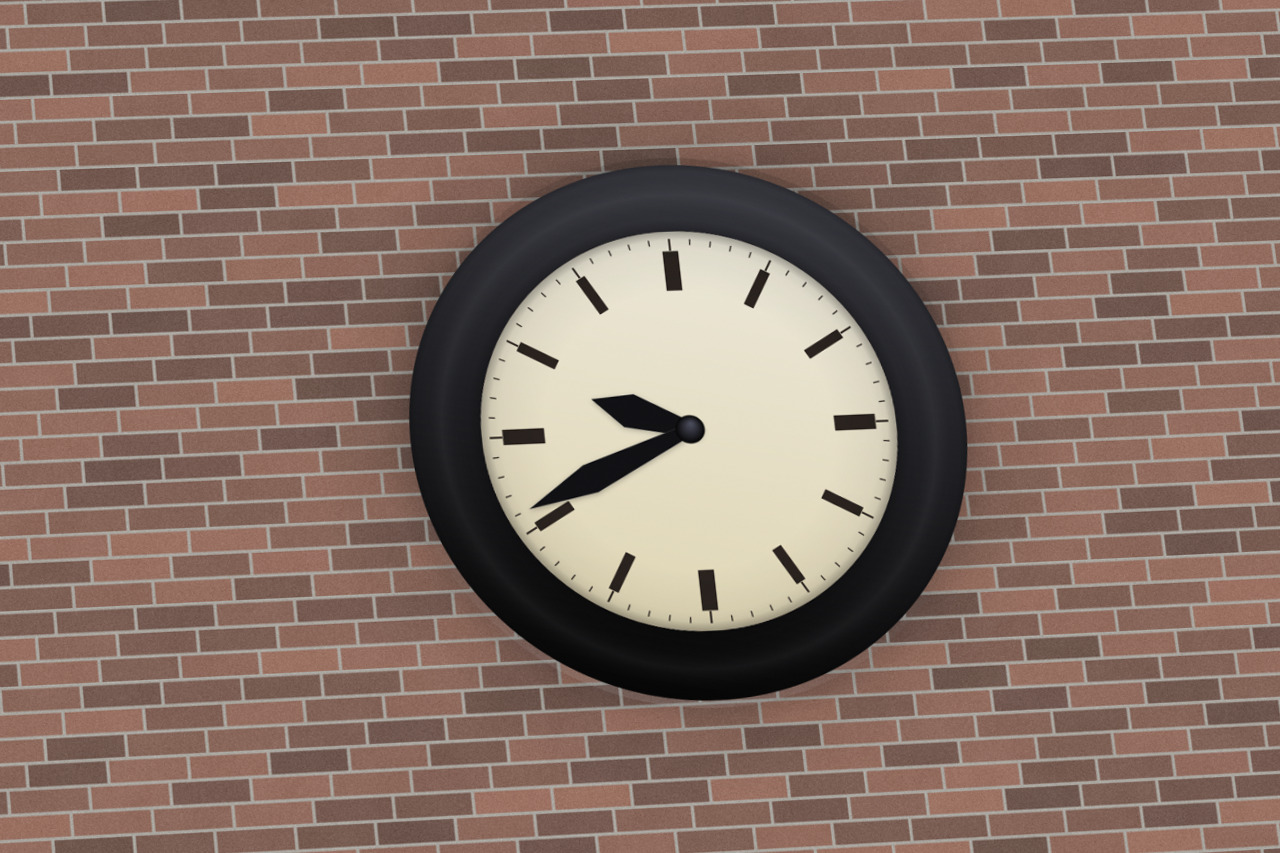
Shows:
{"hour": 9, "minute": 41}
